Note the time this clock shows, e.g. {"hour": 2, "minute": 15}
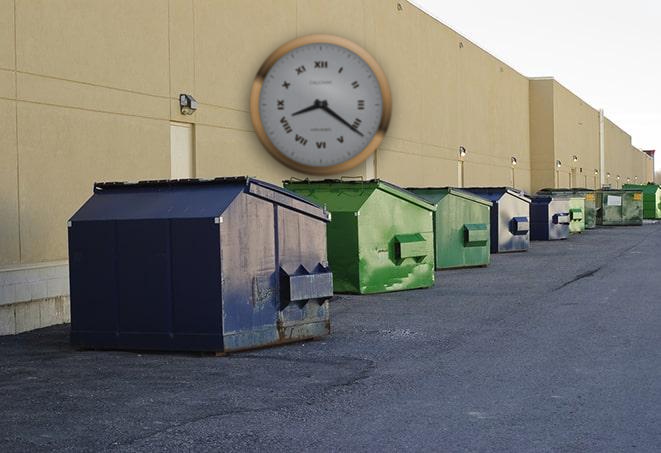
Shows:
{"hour": 8, "minute": 21}
